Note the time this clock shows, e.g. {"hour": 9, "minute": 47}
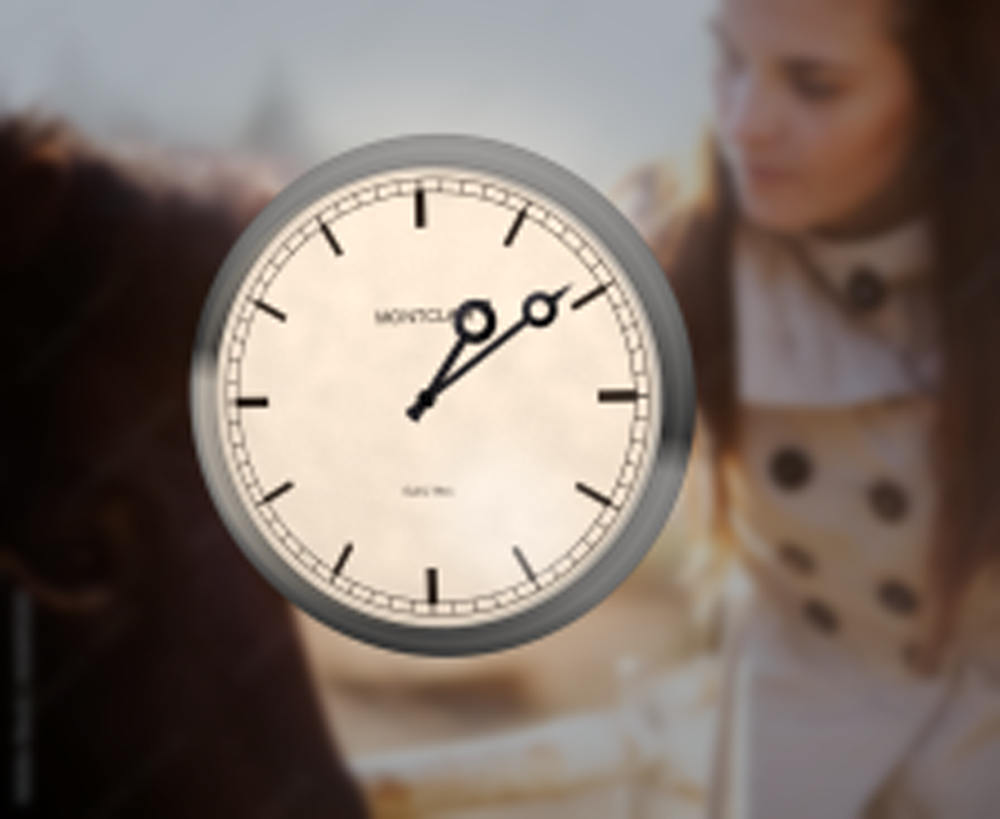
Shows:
{"hour": 1, "minute": 9}
